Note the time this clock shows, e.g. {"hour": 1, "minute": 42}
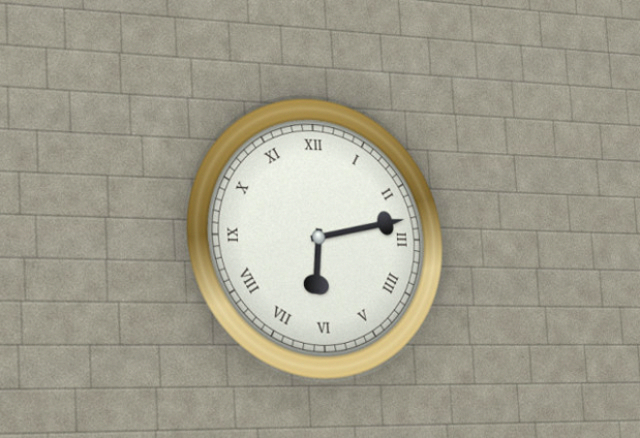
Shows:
{"hour": 6, "minute": 13}
